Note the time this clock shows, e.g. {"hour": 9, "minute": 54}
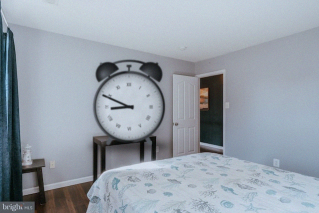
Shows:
{"hour": 8, "minute": 49}
